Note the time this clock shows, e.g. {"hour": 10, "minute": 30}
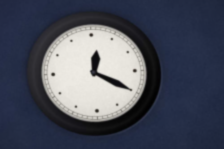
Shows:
{"hour": 12, "minute": 20}
